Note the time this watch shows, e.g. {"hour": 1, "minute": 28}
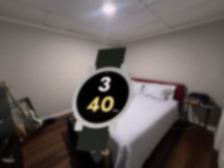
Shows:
{"hour": 3, "minute": 40}
